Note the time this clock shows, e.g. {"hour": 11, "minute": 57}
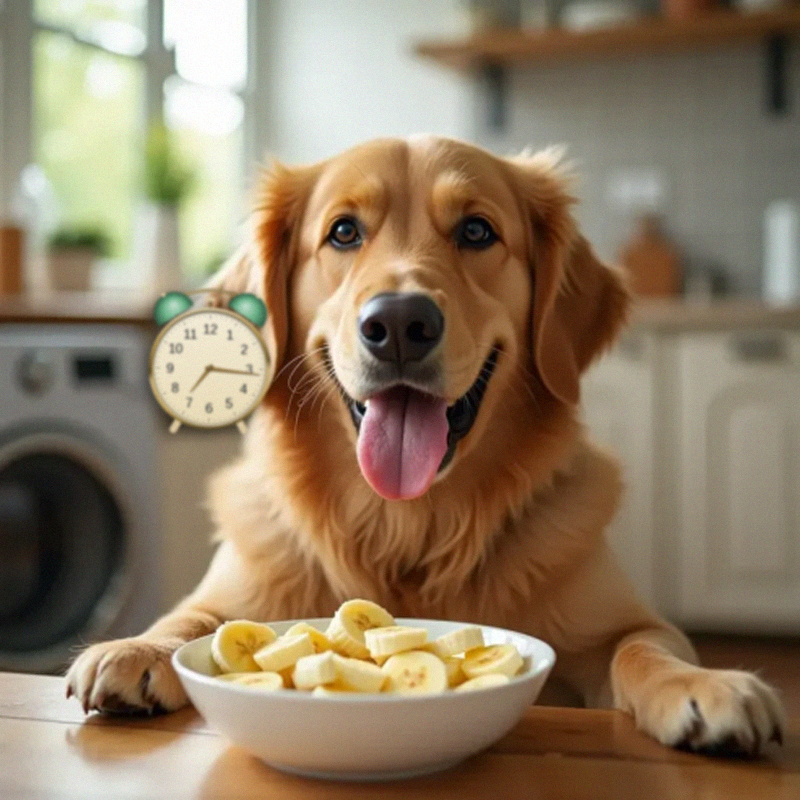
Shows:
{"hour": 7, "minute": 16}
